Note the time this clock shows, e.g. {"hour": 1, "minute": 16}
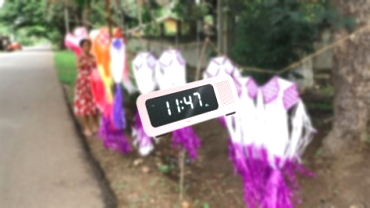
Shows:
{"hour": 11, "minute": 47}
